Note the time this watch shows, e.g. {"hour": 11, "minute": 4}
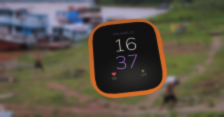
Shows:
{"hour": 16, "minute": 37}
